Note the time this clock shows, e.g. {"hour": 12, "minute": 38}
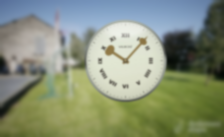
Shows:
{"hour": 10, "minute": 7}
